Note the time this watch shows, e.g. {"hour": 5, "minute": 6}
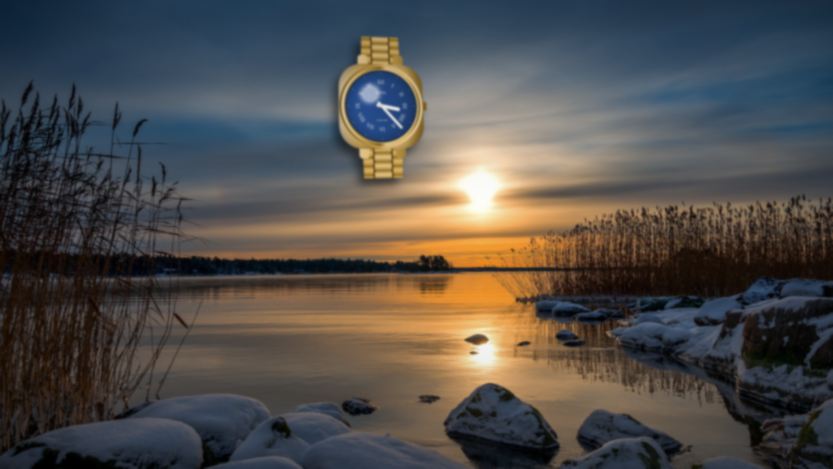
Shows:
{"hour": 3, "minute": 23}
